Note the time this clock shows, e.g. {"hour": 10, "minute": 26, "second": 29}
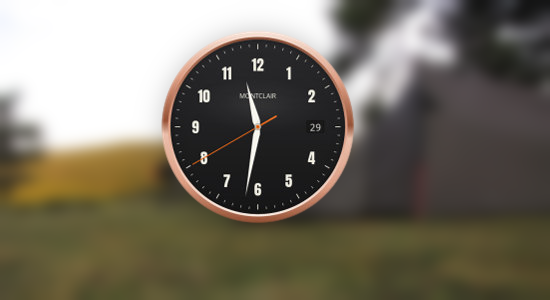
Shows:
{"hour": 11, "minute": 31, "second": 40}
